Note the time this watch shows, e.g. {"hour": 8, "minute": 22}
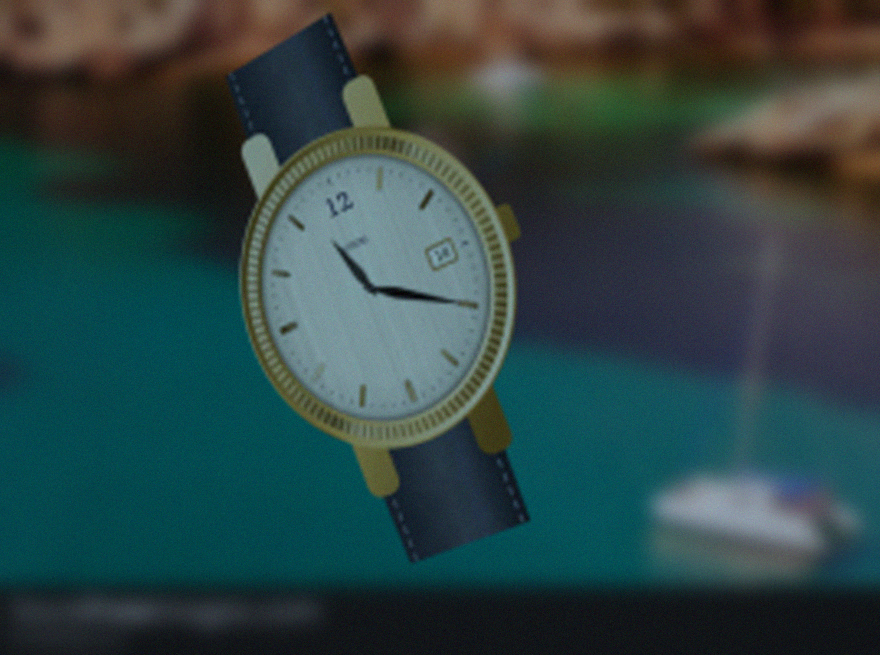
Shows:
{"hour": 11, "minute": 20}
